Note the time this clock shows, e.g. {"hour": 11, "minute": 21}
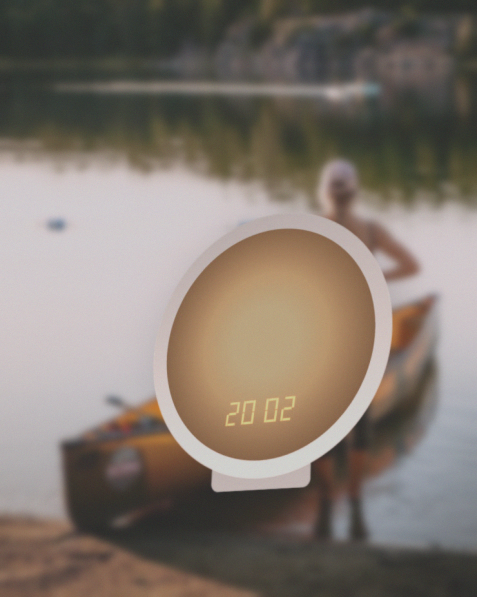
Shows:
{"hour": 20, "minute": 2}
